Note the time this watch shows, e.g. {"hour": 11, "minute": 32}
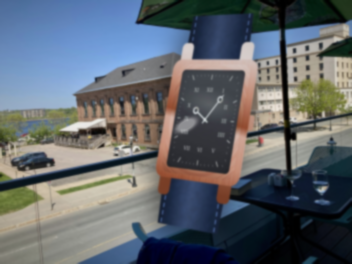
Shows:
{"hour": 10, "minute": 6}
